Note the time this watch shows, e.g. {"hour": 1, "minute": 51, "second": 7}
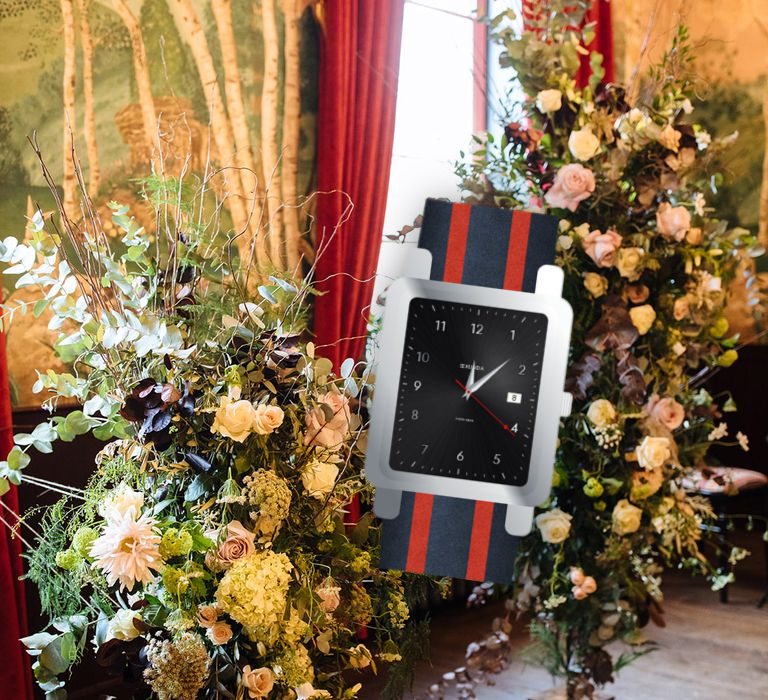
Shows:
{"hour": 12, "minute": 7, "second": 21}
